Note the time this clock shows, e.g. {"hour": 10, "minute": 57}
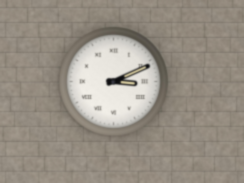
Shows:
{"hour": 3, "minute": 11}
